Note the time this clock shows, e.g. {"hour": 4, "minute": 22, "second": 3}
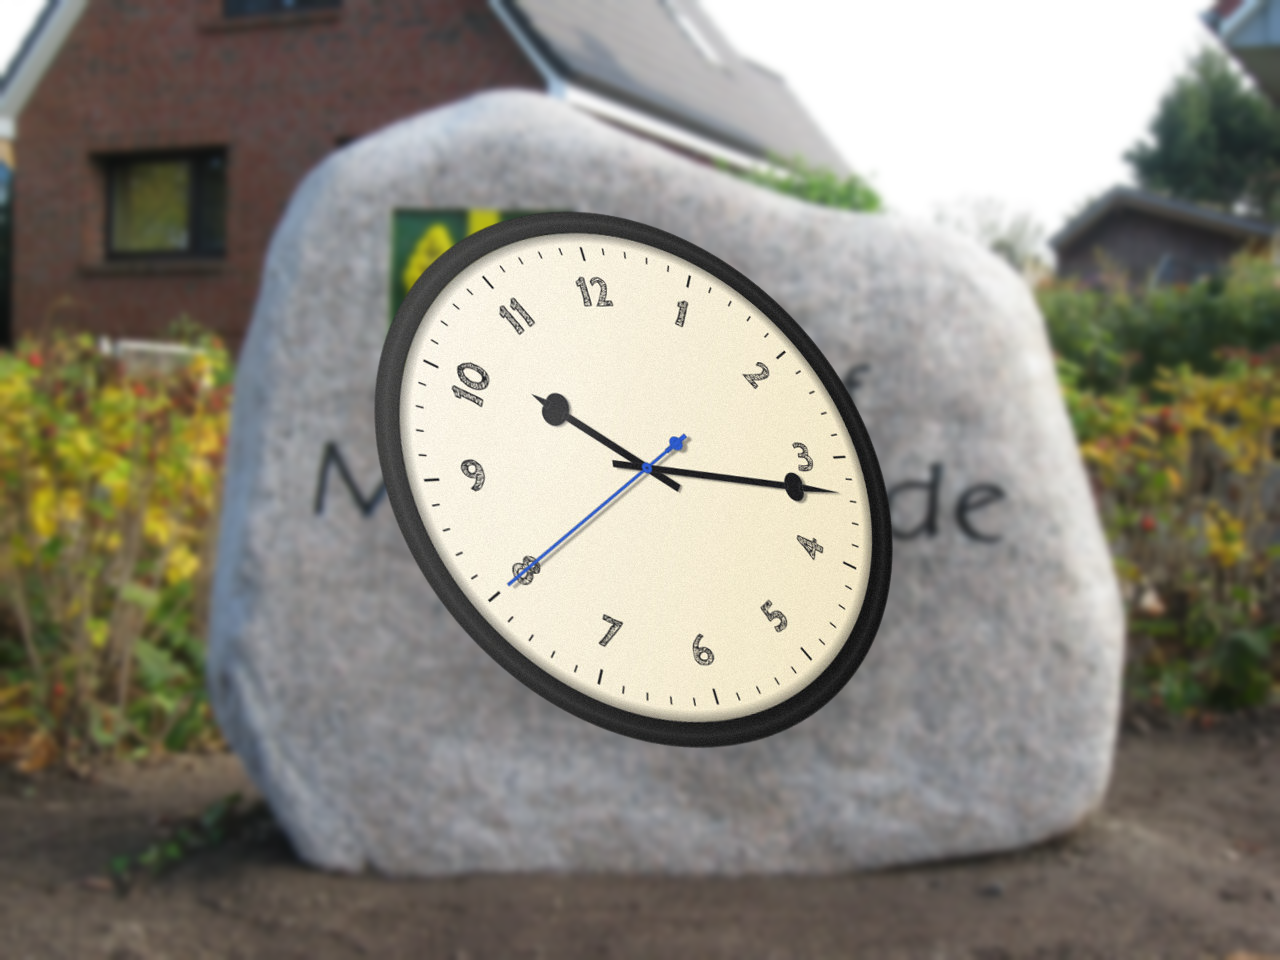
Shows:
{"hour": 10, "minute": 16, "second": 40}
